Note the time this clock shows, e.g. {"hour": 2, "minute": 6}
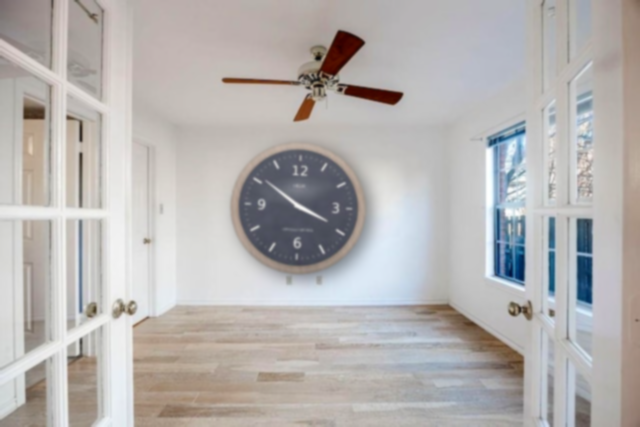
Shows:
{"hour": 3, "minute": 51}
